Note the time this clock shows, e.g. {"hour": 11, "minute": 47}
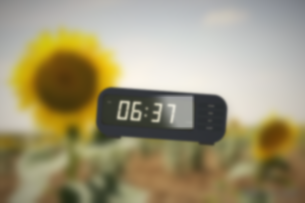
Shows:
{"hour": 6, "minute": 37}
